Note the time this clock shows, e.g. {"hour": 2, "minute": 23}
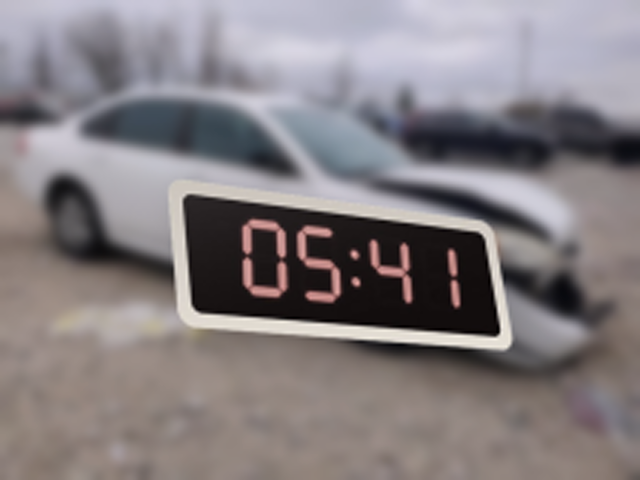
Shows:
{"hour": 5, "minute": 41}
